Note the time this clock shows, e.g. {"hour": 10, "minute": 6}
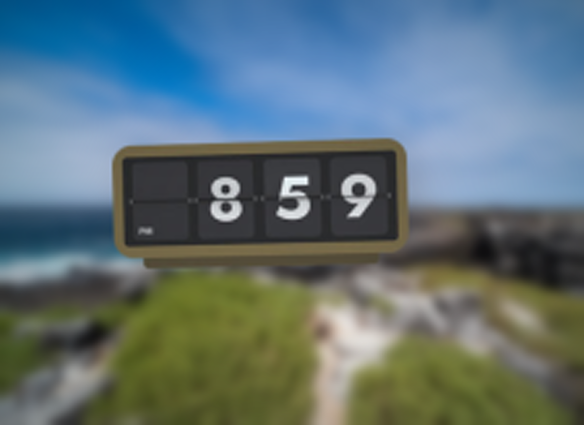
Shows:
{"hour": 8, "minute": 59}
